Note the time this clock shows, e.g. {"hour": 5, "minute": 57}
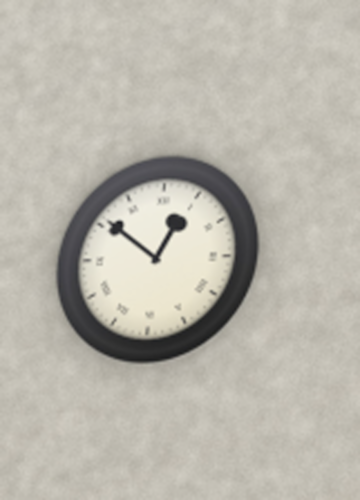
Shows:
{"hour": 12, "minute": 51}
